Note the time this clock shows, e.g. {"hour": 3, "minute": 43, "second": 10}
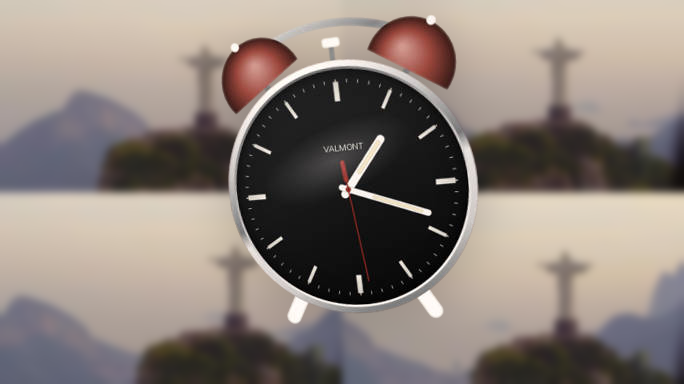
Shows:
{"hour": 1, "minute": 18, "second": 29}
